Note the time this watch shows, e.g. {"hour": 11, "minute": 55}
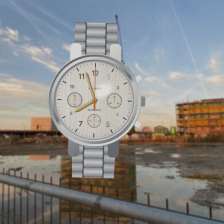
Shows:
{"hour": 7, "minute": 57}
